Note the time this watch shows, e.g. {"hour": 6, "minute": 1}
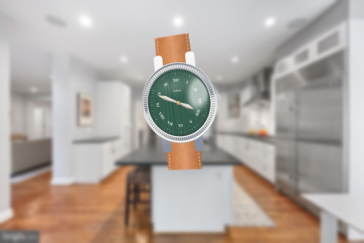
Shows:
{"hour": 3, "minute": 49}
